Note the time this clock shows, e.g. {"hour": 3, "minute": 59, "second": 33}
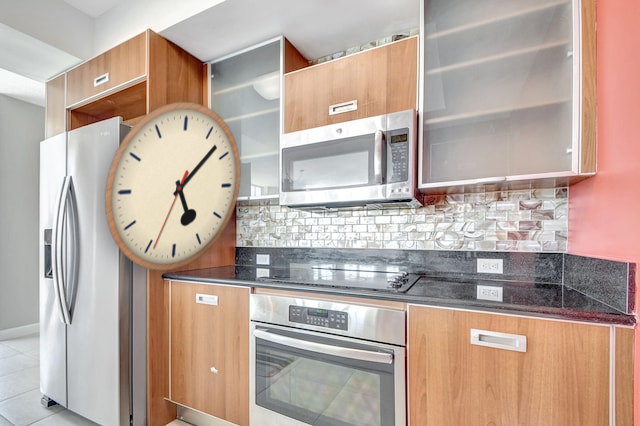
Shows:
{"hour": 5, "minute": 7, "second": 34}
